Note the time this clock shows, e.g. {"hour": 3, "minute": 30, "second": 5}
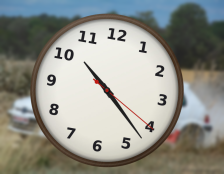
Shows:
{"hour": 10, "minute": 22, "second": 20}
